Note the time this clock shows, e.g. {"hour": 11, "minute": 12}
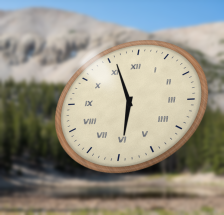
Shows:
{"hour": 5, "minute": 56}
